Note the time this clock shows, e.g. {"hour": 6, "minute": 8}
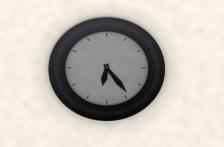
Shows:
{"hour": 6, "minute": 24}
